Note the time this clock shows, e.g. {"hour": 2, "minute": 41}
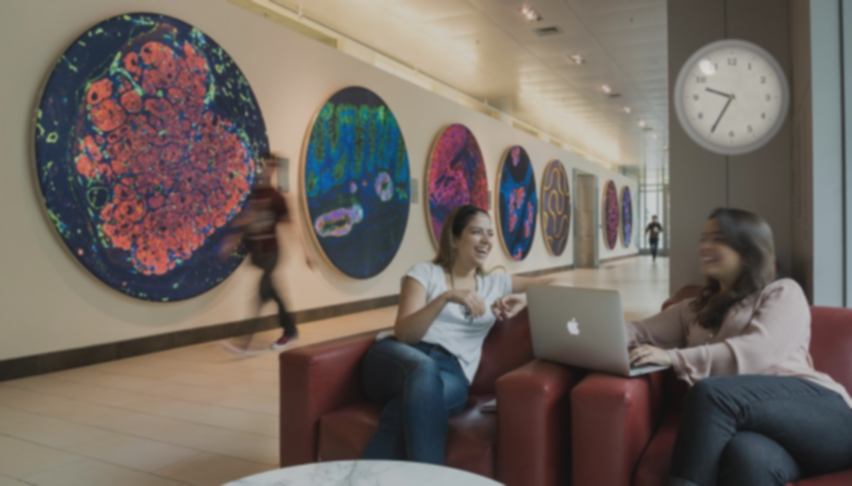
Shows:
{"hour": 9, "minute": 35}
